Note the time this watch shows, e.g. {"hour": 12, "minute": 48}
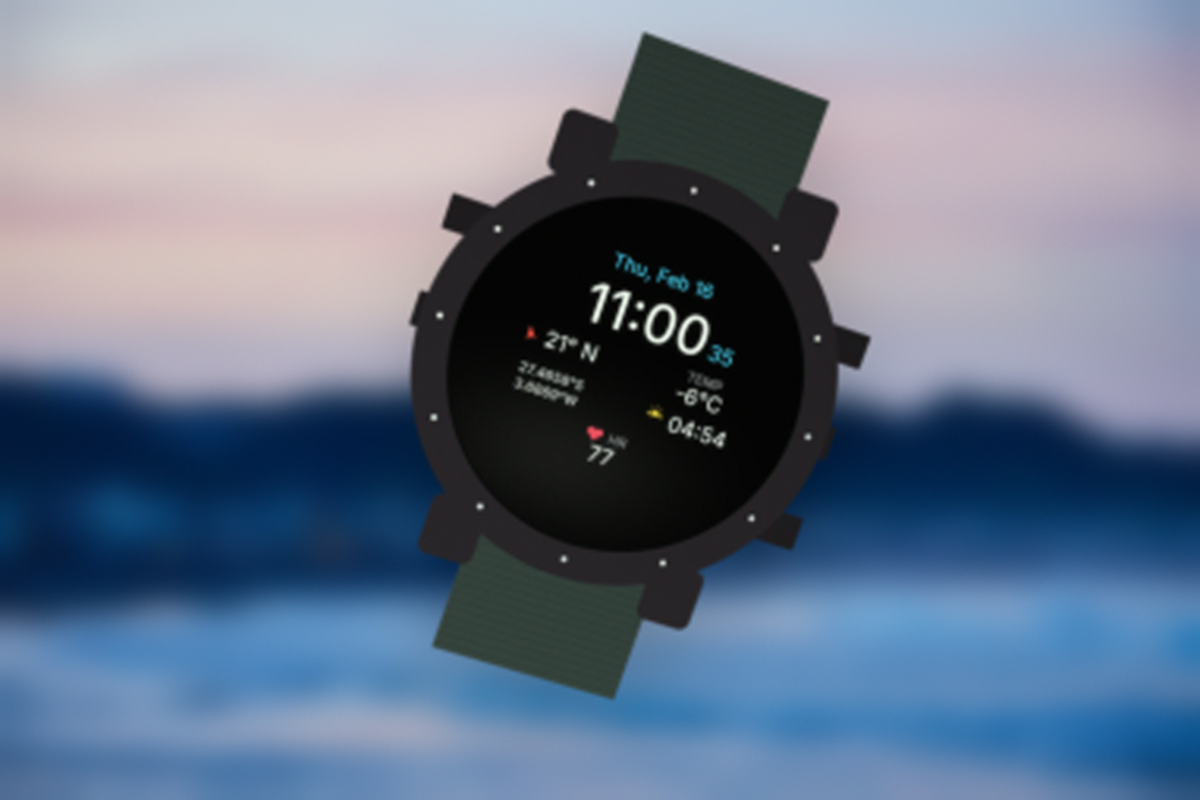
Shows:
{"hour": 11, "minute": 0}
